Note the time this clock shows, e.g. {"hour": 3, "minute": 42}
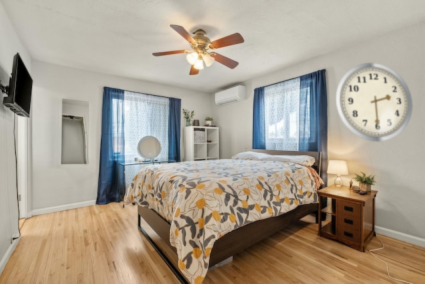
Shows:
{"hour": 2, "minute": 30}
